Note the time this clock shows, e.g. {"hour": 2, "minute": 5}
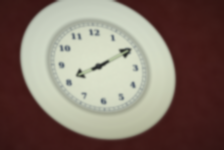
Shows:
{"hour": 8, "minute": 10}
